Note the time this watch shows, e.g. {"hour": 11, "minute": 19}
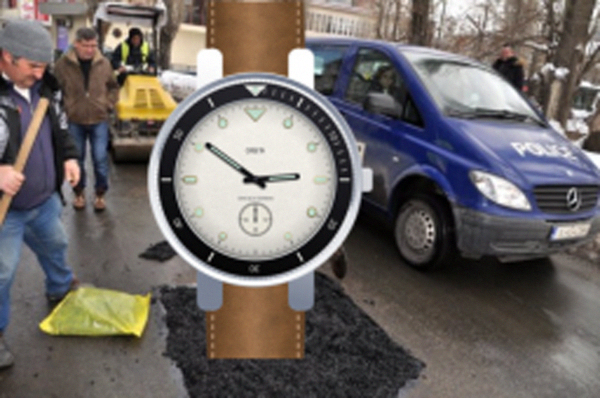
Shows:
{"hour": 2, "minute": 51}
